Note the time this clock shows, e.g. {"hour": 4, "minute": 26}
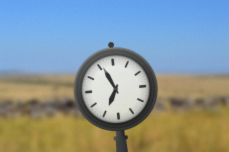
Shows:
{"hour": 6, "minute": 56}
